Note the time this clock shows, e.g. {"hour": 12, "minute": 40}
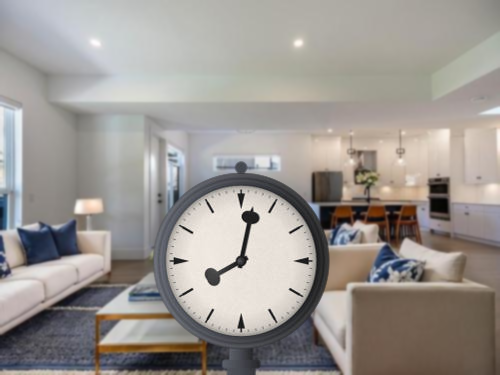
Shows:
{"hour": 8, "minute": 2}
